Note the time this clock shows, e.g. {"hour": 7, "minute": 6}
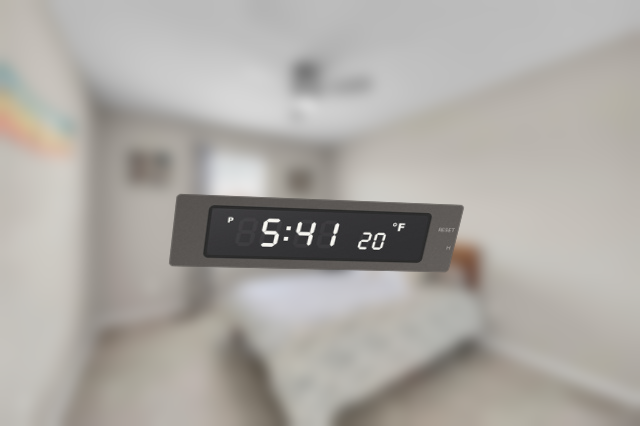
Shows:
{"hour": 5, "minute": 41}
